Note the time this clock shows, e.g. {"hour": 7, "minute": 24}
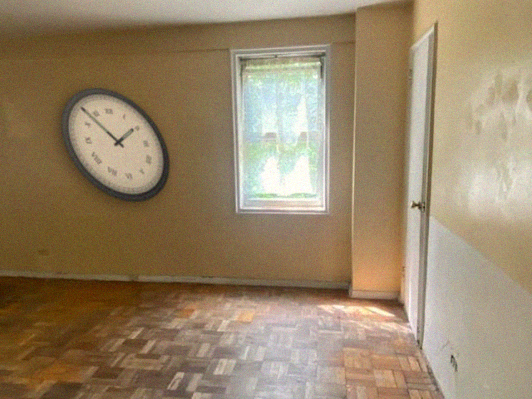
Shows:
{"hour": 1, "minute": 53}
